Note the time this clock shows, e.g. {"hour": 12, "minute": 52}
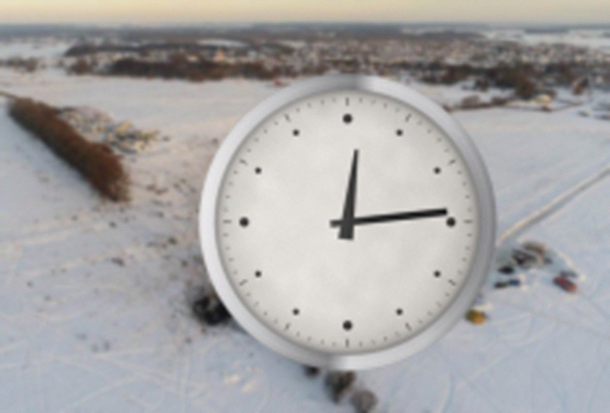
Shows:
{"hour": 12, "minute": 14}
